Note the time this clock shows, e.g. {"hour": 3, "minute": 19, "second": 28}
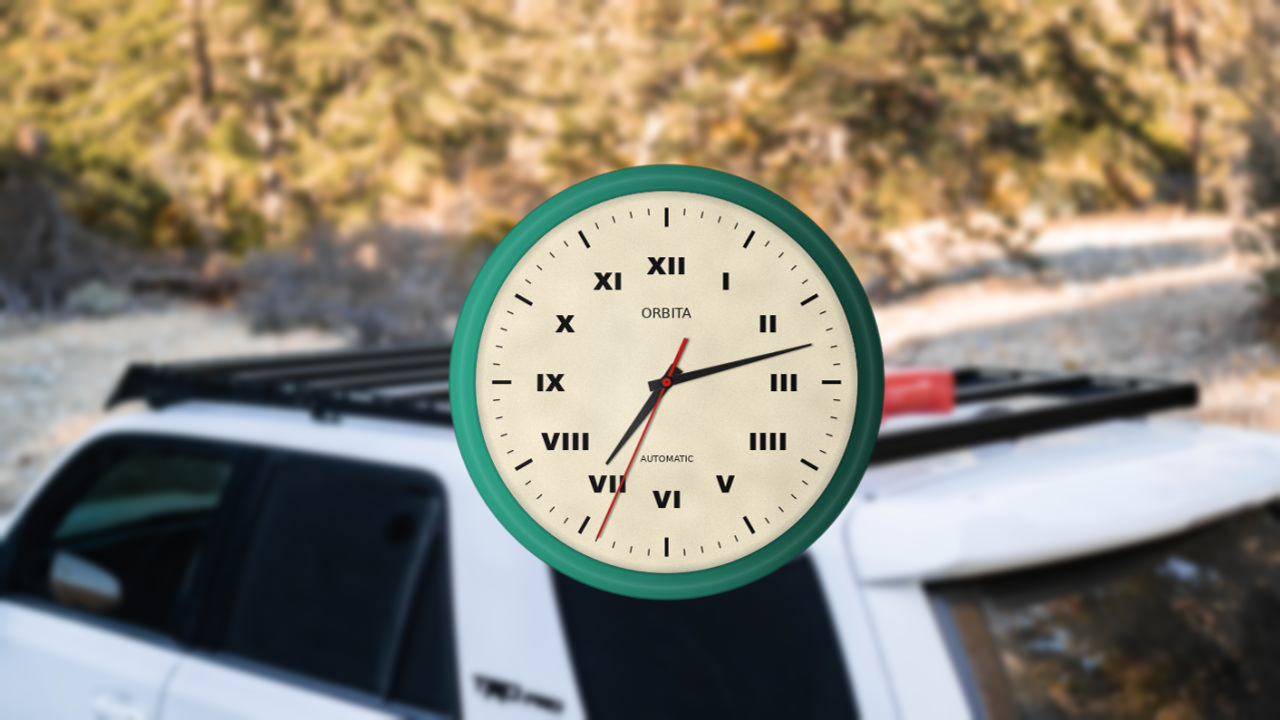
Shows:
{"hour": 7, "minute": 12, "second": 34}
